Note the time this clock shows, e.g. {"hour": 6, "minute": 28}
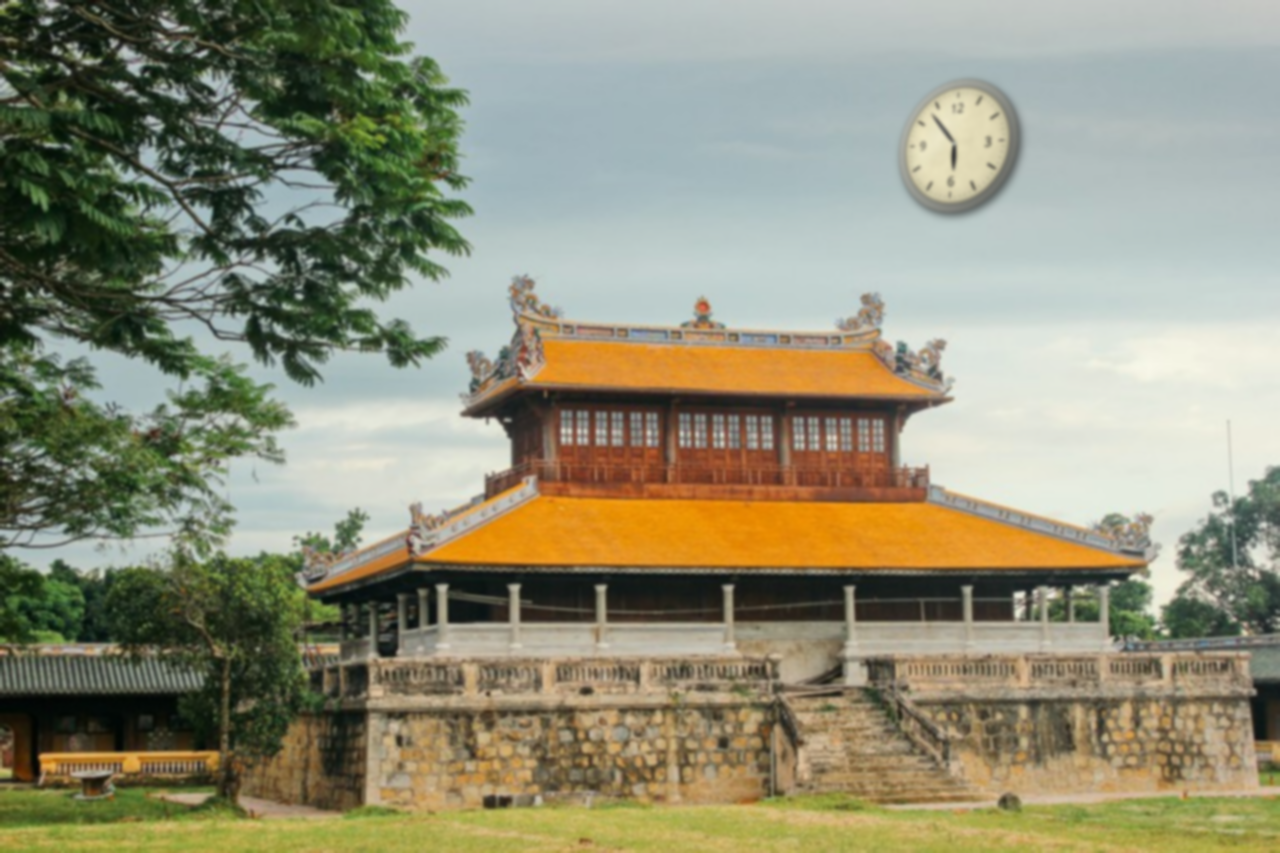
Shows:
{"hour": 5, "minute": 53}
